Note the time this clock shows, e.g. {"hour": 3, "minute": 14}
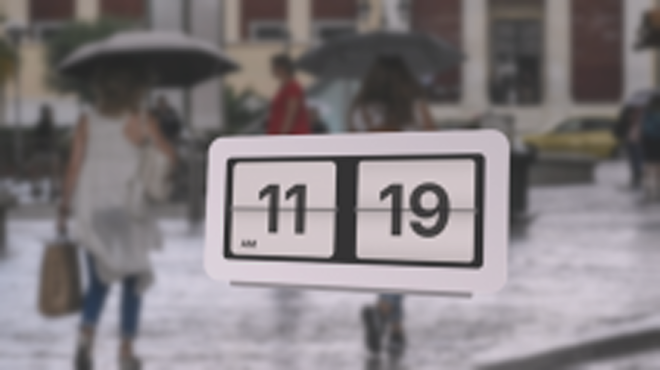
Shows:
{"hour": 11, "minute": 19}
